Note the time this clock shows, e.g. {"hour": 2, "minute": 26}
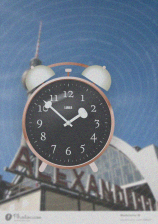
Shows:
{"hour": 1, "minute": 52}
